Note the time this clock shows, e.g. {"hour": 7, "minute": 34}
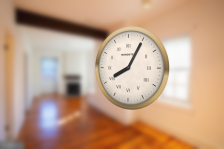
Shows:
{"hour": 8, "minute": 5}
